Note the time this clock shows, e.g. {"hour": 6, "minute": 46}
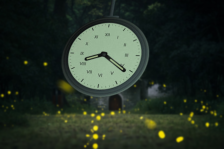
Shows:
{"hour": 8, "minute": 21}
